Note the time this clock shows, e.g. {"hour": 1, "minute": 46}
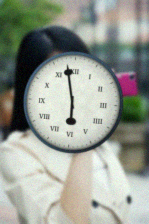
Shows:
{"hour": 5, "minute": 58}
